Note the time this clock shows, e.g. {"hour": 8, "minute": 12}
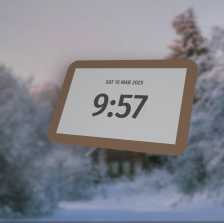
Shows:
{"hour": 9, "minute": 57}
